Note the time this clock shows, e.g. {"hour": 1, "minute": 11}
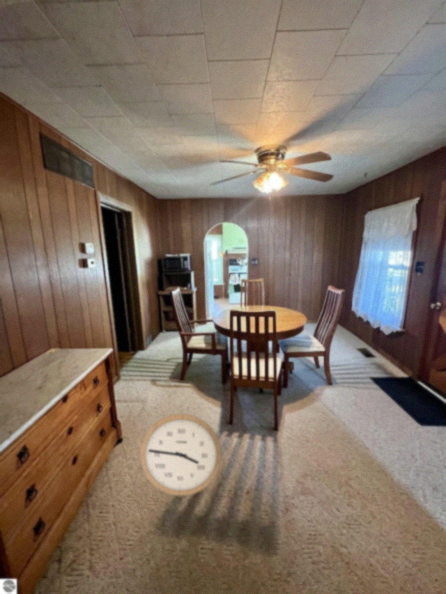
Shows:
{"hour": 3, "minute": 46}
